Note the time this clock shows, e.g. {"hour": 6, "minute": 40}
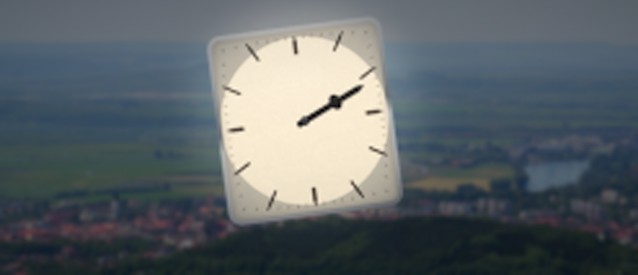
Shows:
{"hour": 2, "minute": 11}
